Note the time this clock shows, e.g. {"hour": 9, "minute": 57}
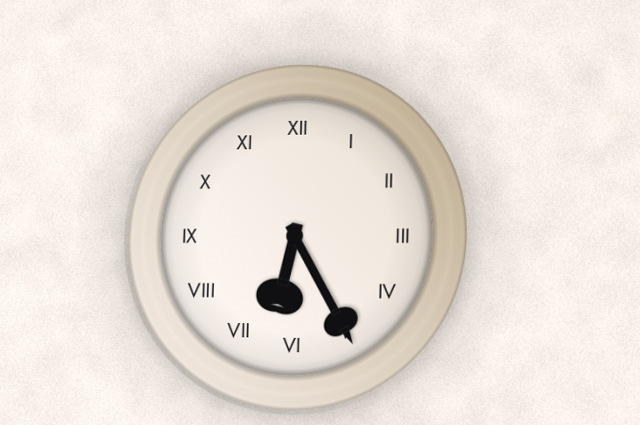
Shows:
{"hour": 6, "minute": 25}
